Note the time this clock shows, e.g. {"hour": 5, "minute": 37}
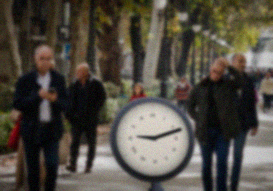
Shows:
{"hour": 9, "minute": 12}
